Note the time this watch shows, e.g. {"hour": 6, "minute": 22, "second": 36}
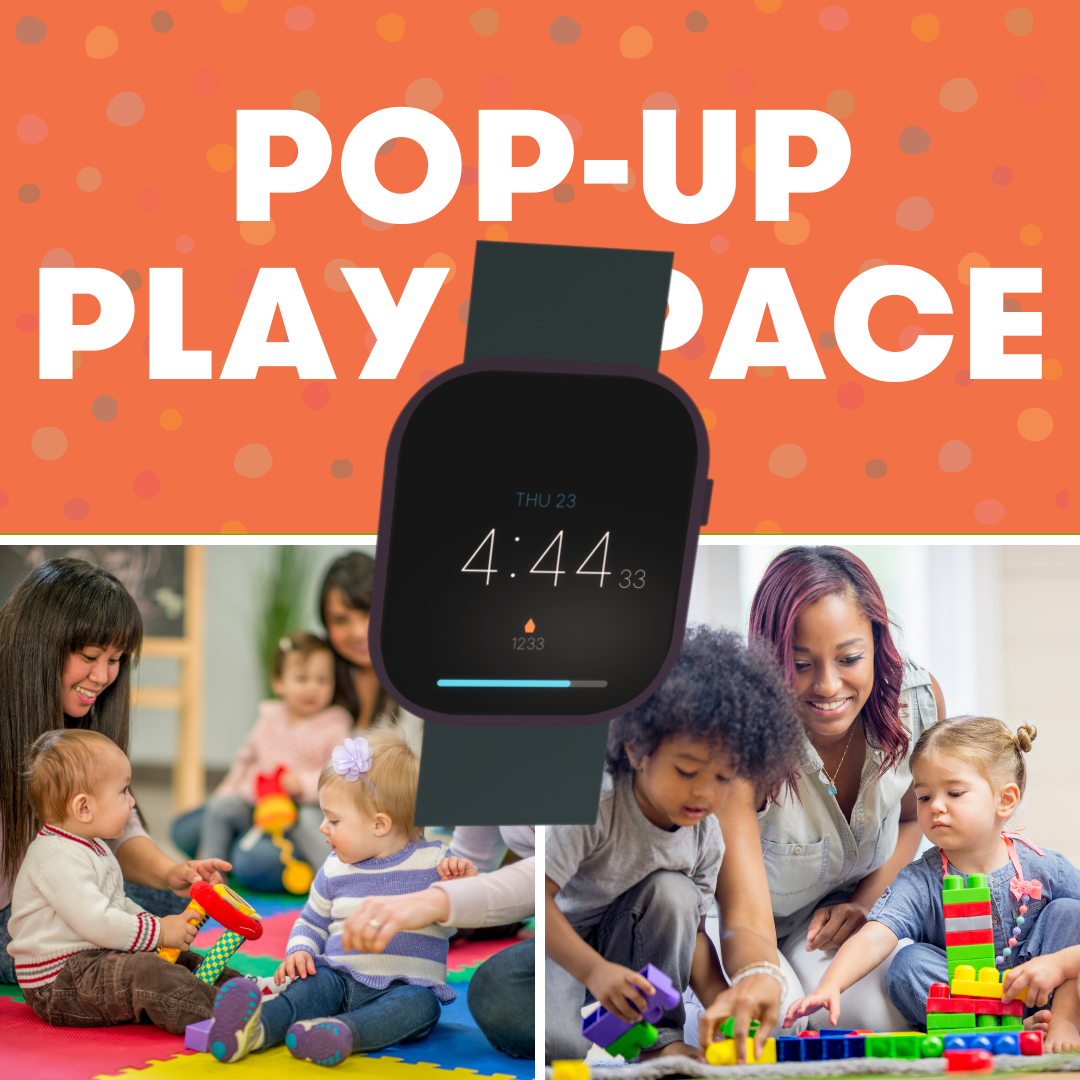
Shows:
{"hour": 4, "minute": 44, "second": 33}
